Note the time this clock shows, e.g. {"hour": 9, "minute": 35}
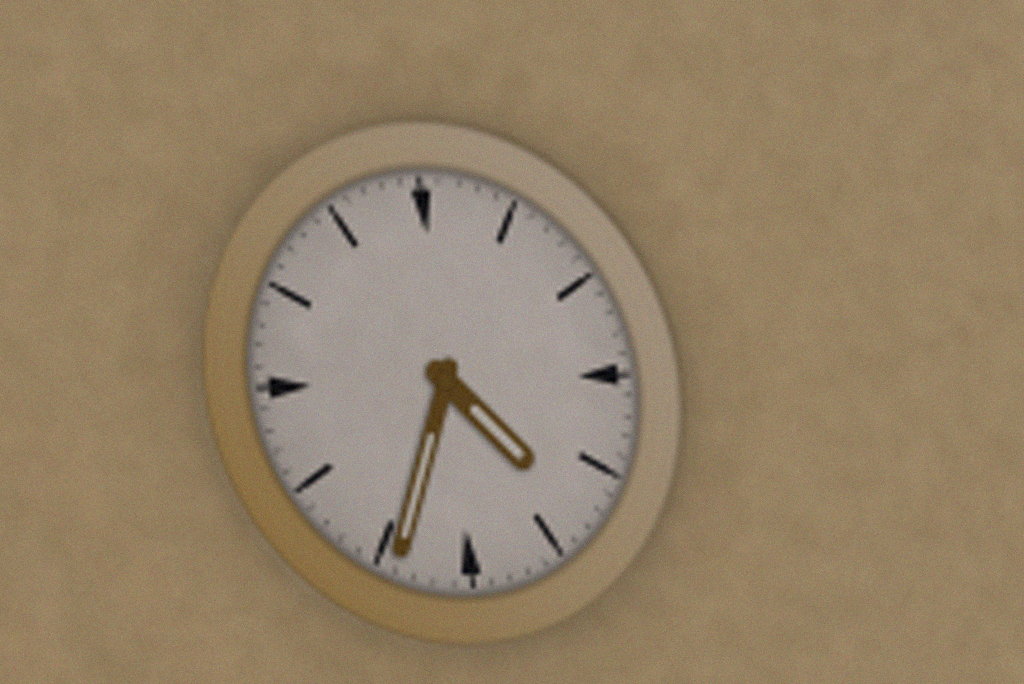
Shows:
{"hour": 4, "minute": 34}
